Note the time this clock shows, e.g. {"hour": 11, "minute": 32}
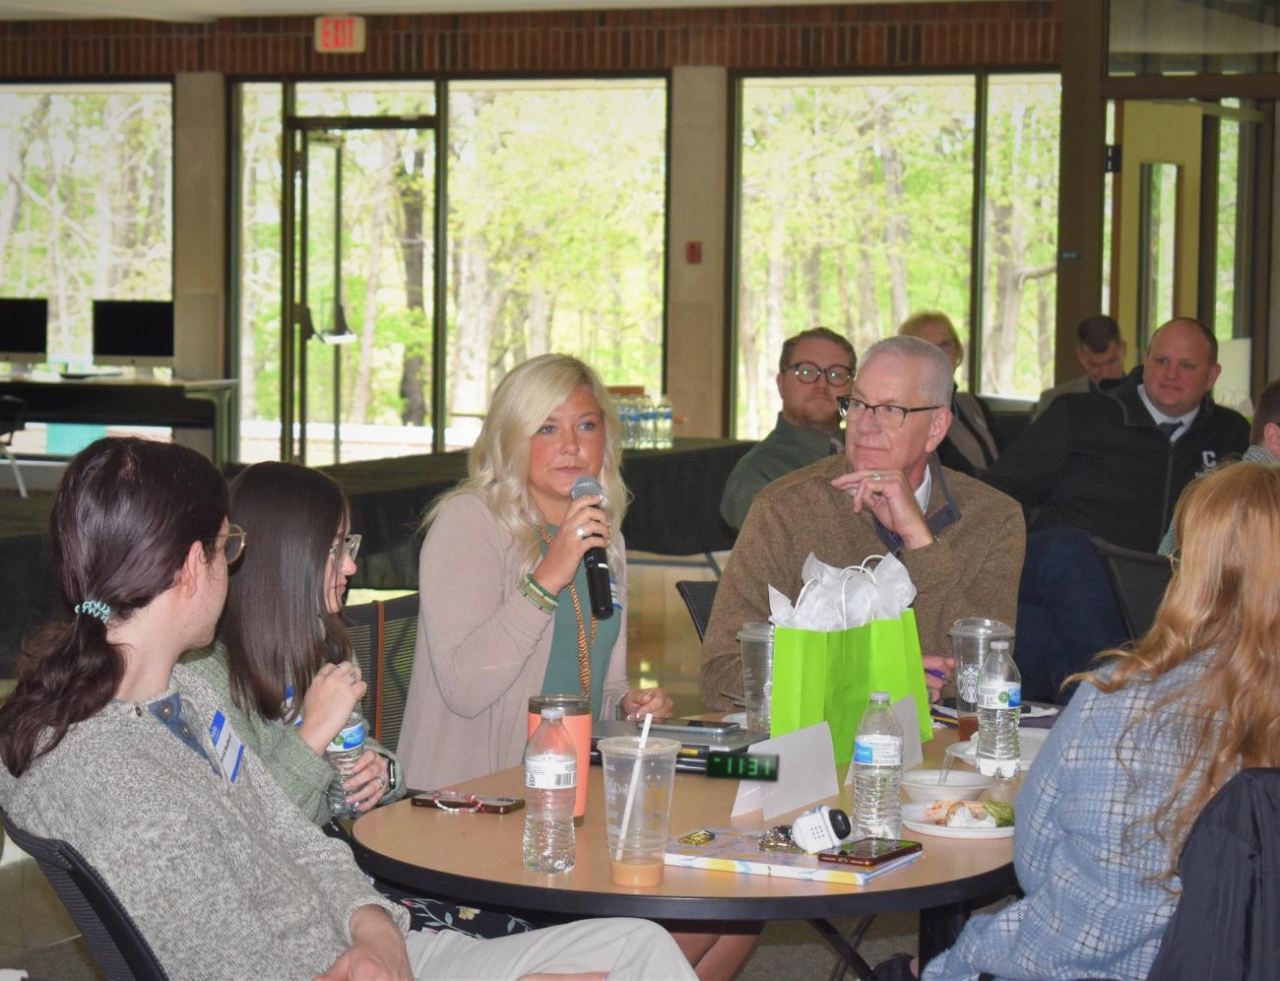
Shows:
{"hour": 11, "minute": 31}
